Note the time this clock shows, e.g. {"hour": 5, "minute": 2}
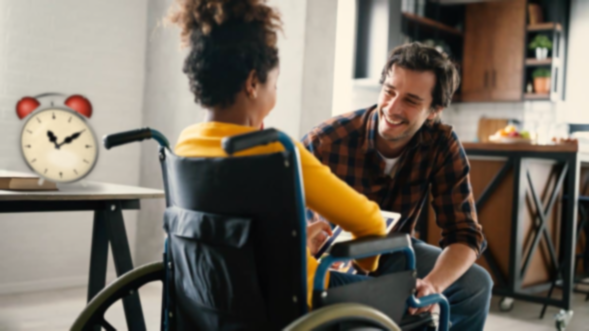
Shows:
{"hour": 11, "minute": 10}
